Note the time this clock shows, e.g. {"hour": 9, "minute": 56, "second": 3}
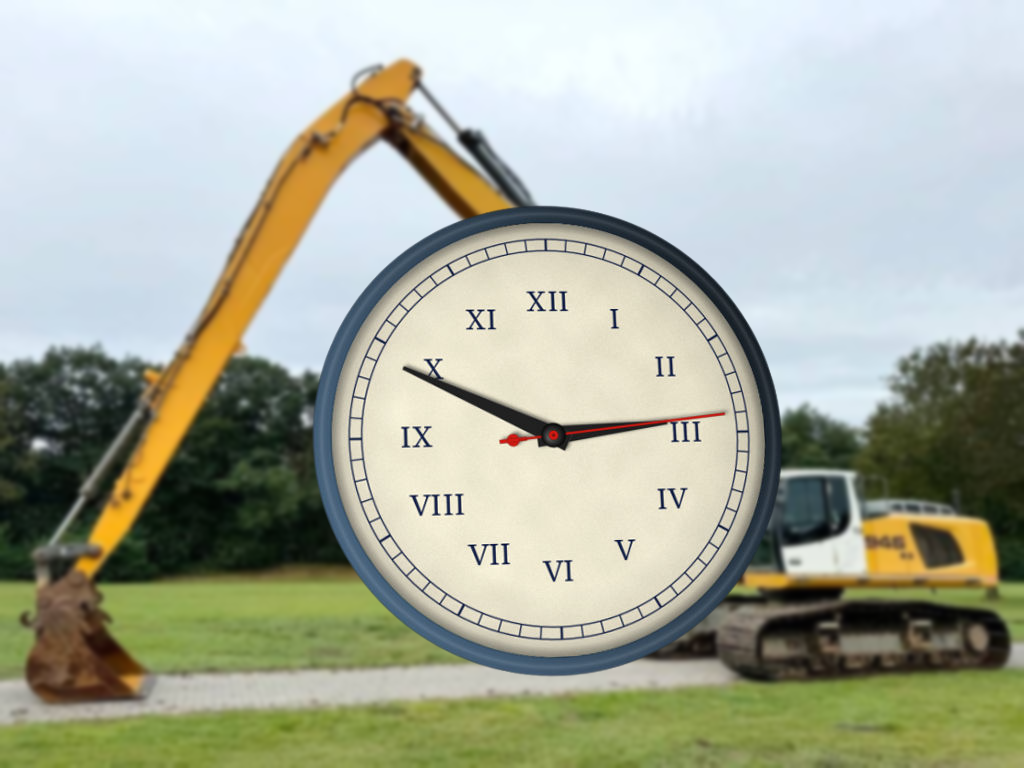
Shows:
{"hour": 2, "minute": 49, "second": 14}
